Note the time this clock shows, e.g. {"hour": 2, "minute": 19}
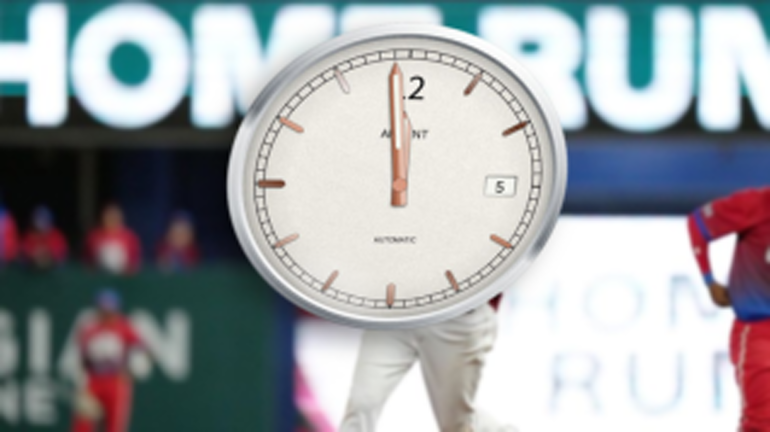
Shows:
{"hour": 11, "minute": 59}
